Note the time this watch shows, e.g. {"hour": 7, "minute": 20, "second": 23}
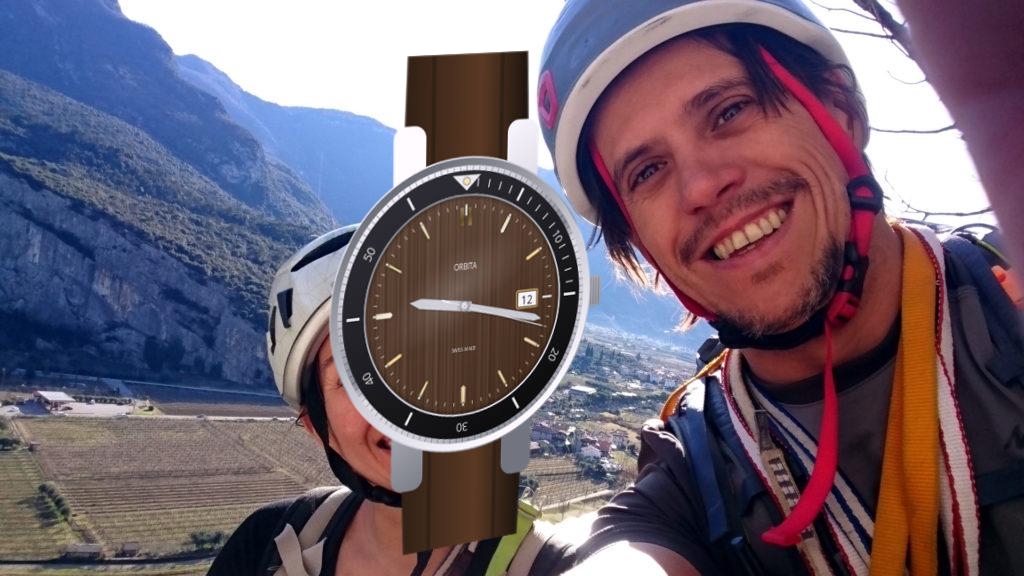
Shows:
{"hour": 9, "minute": 17, "second": 18}
